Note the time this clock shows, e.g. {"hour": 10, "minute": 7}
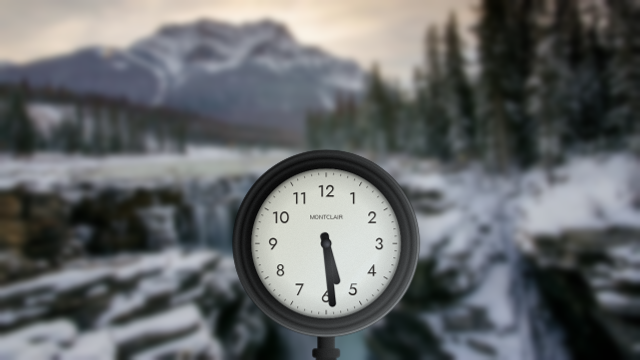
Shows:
{"hour": 5, "minute": 29}
